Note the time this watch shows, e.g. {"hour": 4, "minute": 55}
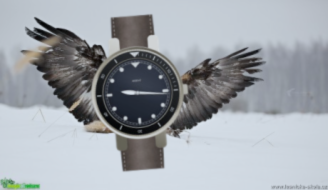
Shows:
{"hour": 9, "minute": 16}
